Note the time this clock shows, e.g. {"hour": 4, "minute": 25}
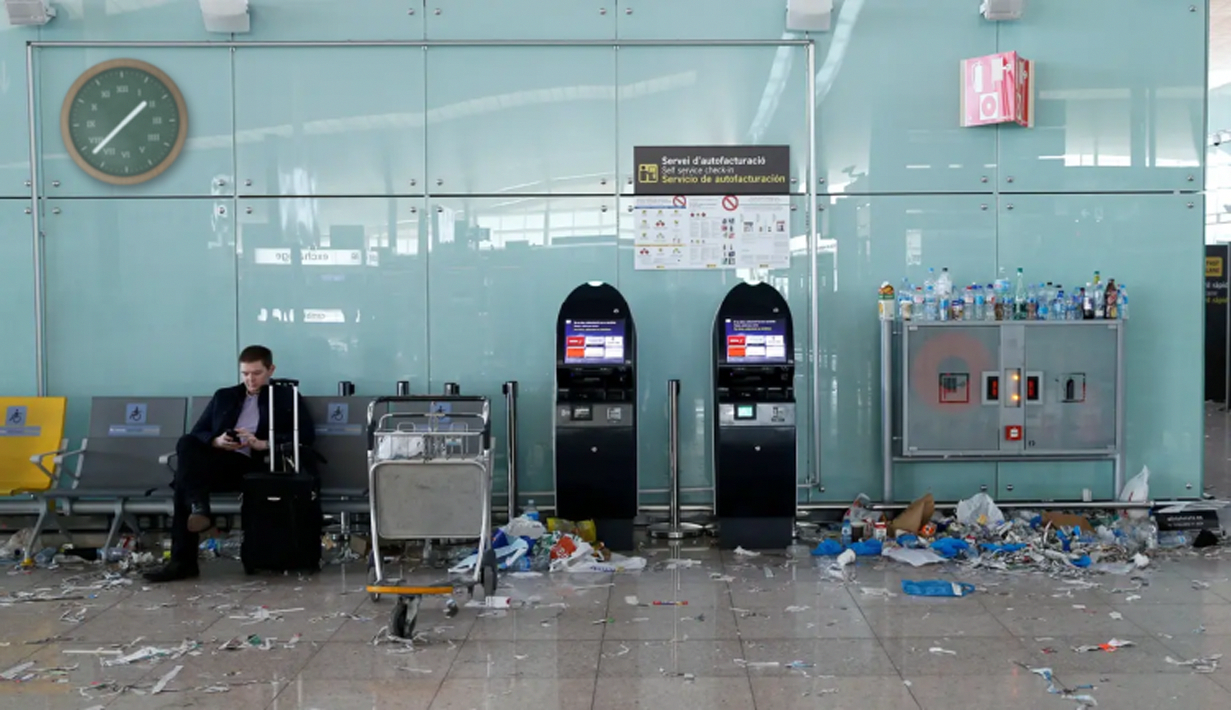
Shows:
{"hour": 1, "minute": 38}
